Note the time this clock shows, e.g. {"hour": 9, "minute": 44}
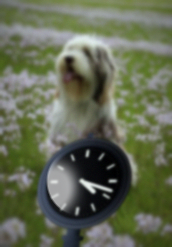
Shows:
{"hour": 4, "minute": 18}
